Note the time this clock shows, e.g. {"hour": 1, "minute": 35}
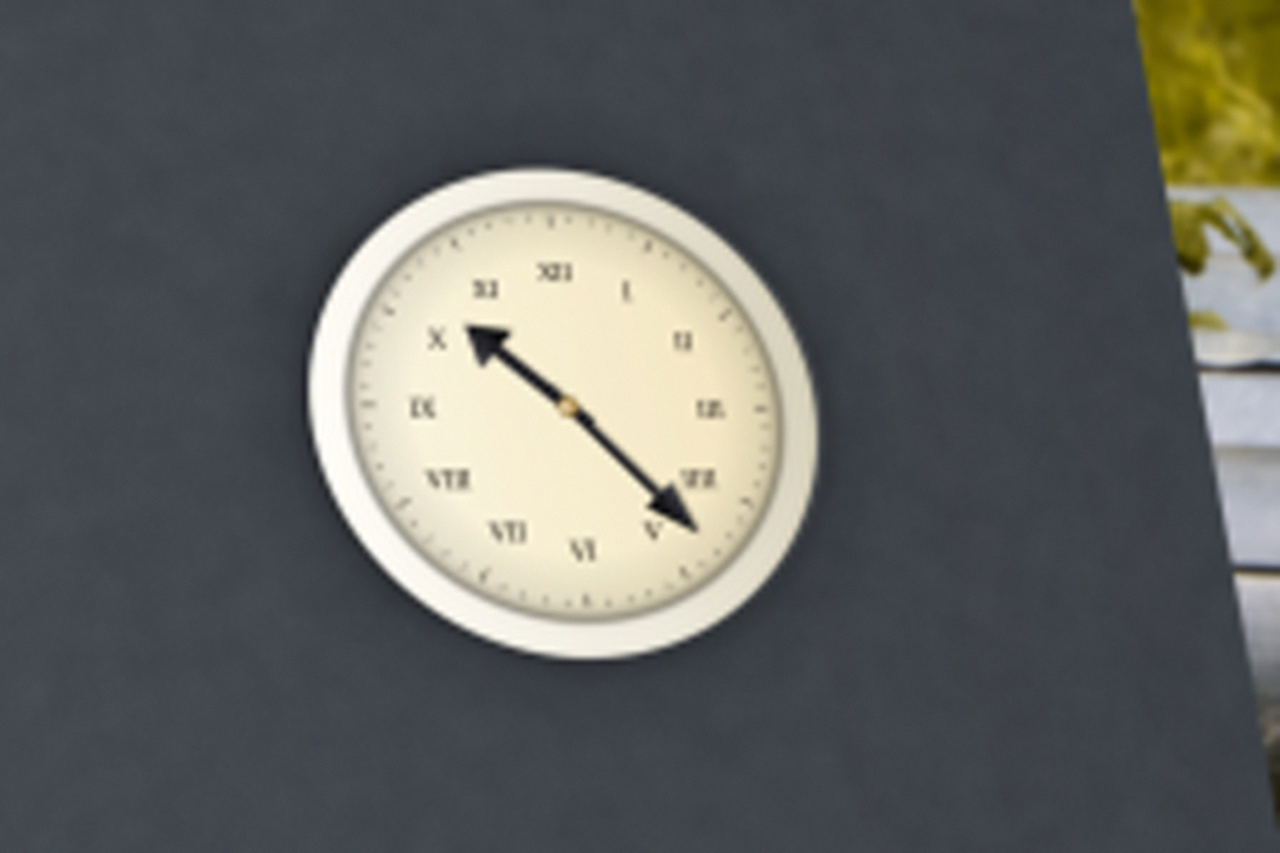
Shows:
{"hour": 10, "minute": 23}
